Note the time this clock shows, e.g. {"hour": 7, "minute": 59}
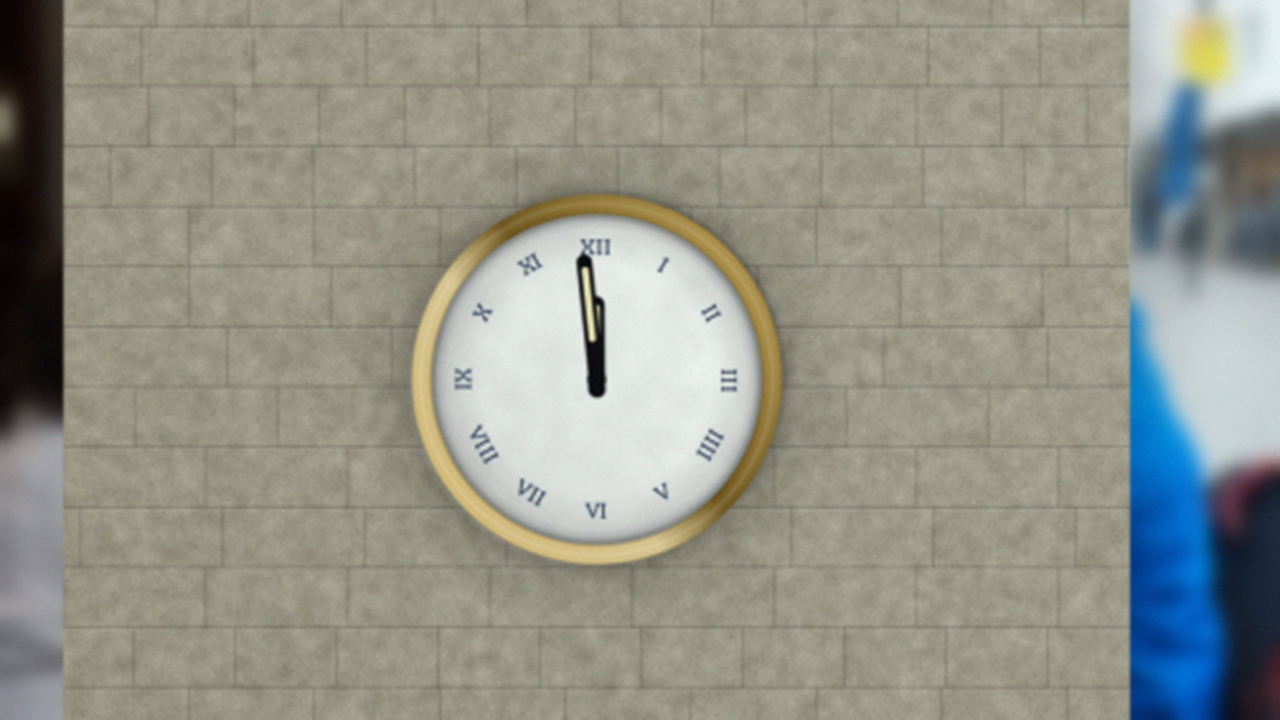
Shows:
{"hour": 11, "minute": 59}
